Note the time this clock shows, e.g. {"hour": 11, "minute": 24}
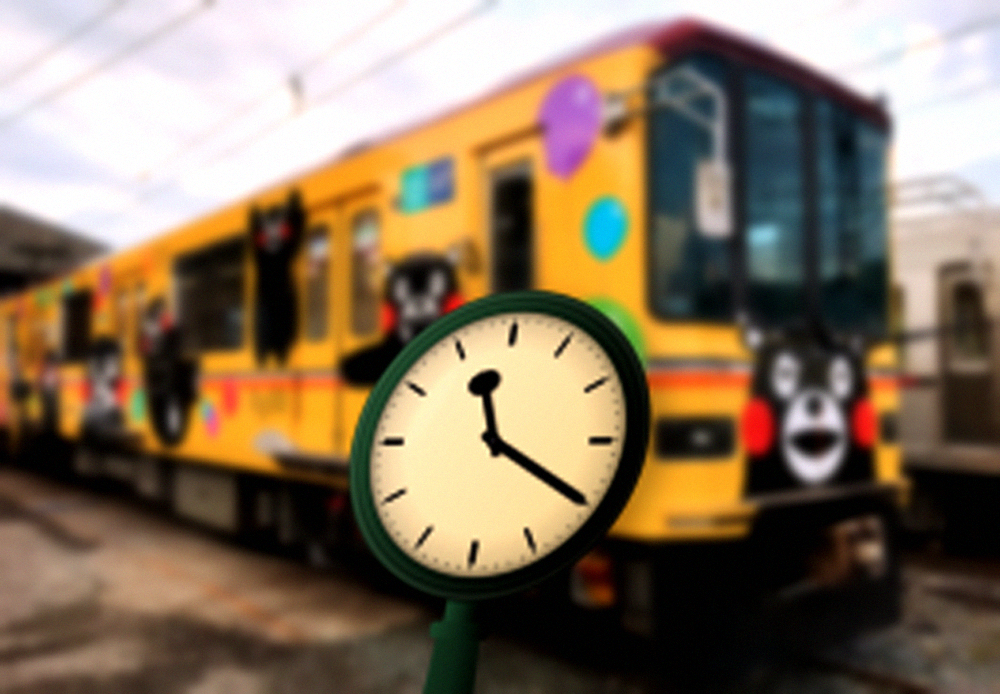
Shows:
{"hour": 11, "minute": 20}
